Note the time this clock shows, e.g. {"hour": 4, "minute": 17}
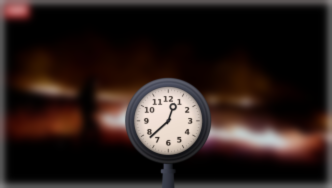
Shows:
{"hour": 12, "minute": 38}
